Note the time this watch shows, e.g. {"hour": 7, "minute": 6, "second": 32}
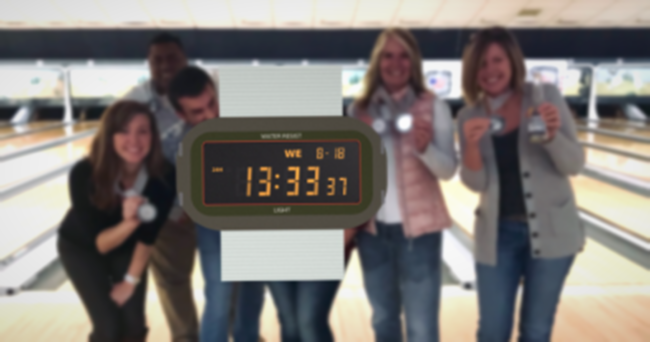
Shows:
{"hour": 13, "minute": 33, "second": 37}
